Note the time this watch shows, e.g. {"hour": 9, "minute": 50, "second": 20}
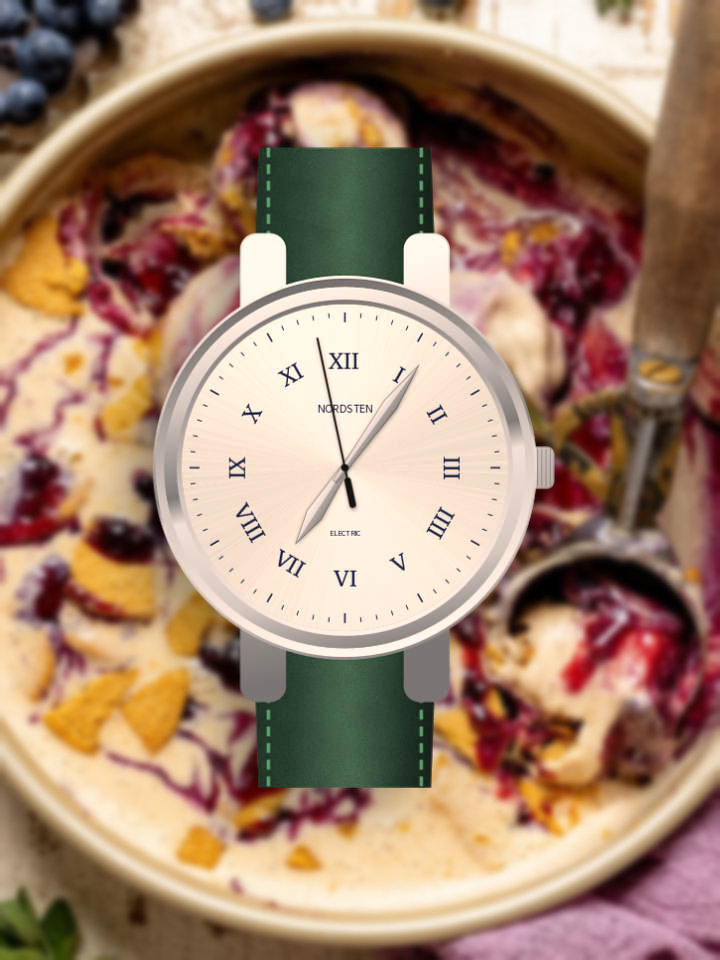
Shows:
{"hour": 7, "minute": 5, "second": 58}
